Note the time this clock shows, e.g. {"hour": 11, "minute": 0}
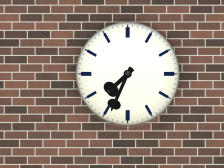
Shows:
{"hour": 7, "minute": 34}
